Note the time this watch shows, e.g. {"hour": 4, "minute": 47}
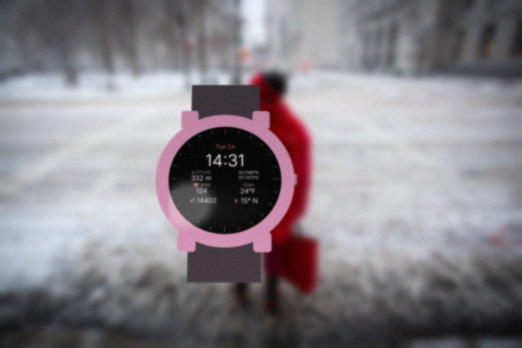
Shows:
{"hour": 14, "minute": 31}
